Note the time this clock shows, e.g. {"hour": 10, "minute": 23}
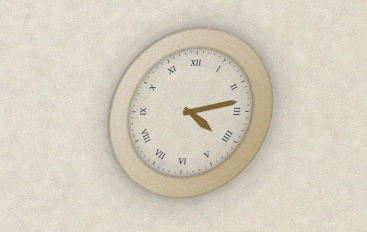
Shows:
{"hour": 4, "minute": 13}
